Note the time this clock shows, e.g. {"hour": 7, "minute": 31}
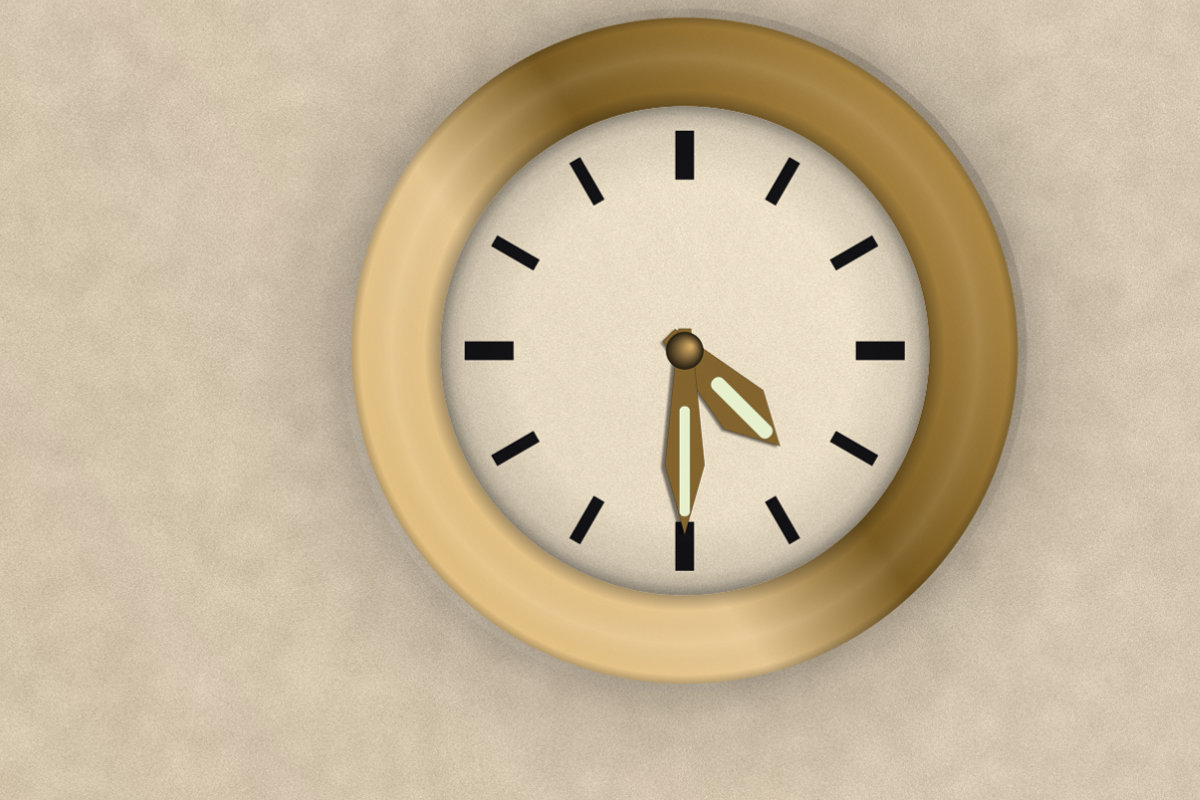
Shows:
{"hour": 4, "minute": 30}
